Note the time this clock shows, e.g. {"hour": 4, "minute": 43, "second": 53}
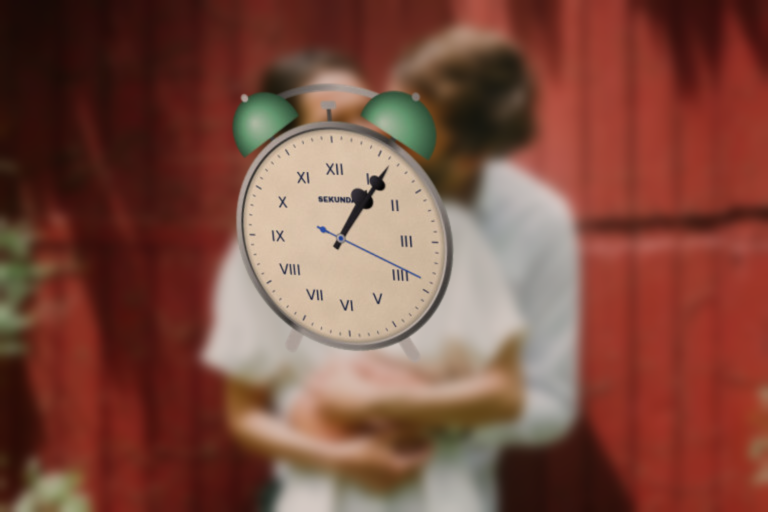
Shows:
{"hour": 1, "minute": 6, "second": 19}
